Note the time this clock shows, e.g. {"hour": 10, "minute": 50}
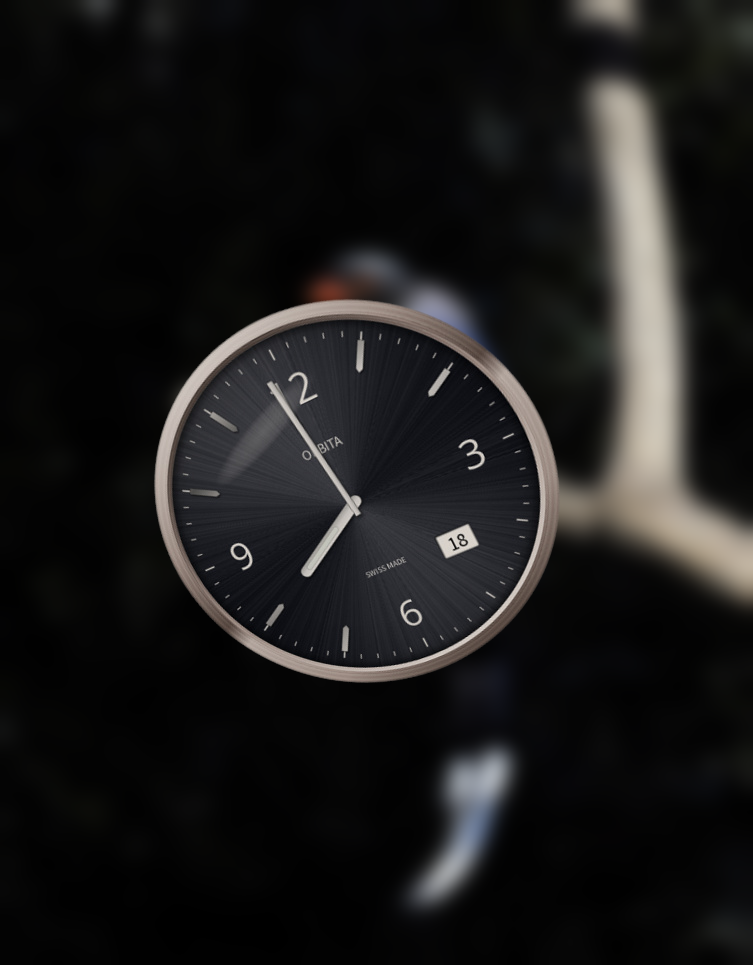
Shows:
{"hour": 7, "minute": 59}
